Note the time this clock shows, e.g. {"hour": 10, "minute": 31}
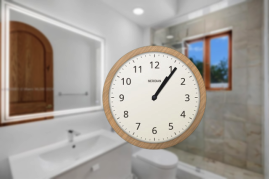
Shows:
{"hour": 1, "minute": 6}
